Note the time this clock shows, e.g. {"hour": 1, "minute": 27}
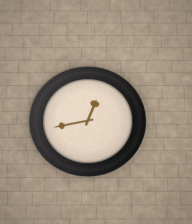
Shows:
{"hour": 12, "minute": 43}
